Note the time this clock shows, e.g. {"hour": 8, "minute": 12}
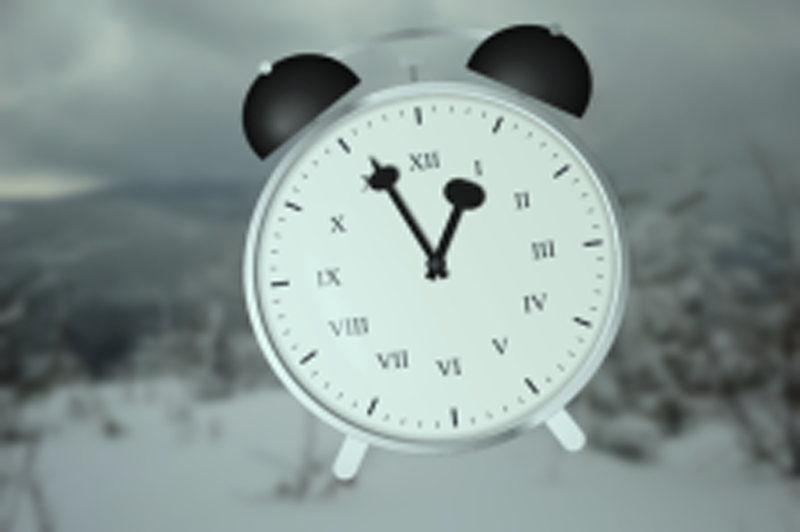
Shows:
{"hour": 12, "minute": 56}
